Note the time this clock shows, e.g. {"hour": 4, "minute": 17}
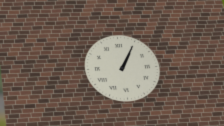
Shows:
{"hour": 1, "minute": 5}
